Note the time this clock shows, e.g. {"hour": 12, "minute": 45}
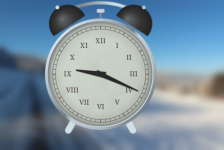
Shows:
{"hour": 9, "minute": 19}
